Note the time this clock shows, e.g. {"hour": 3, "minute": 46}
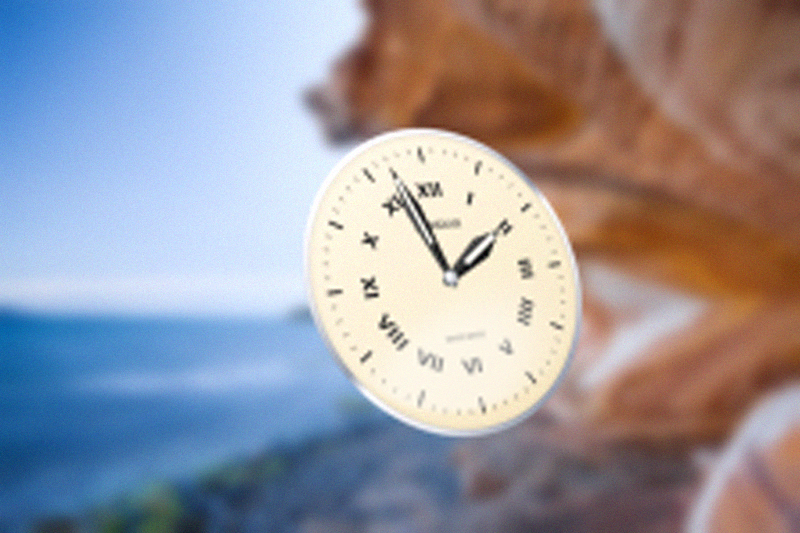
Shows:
{"hour": 1, "minute": 57}
